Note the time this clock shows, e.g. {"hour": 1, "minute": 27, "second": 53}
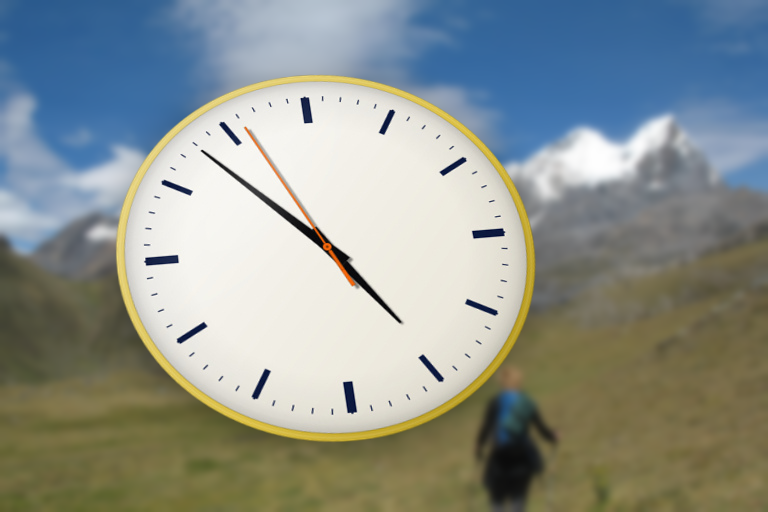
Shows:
{"hour": 4, "minute": 52, "second": 56}
